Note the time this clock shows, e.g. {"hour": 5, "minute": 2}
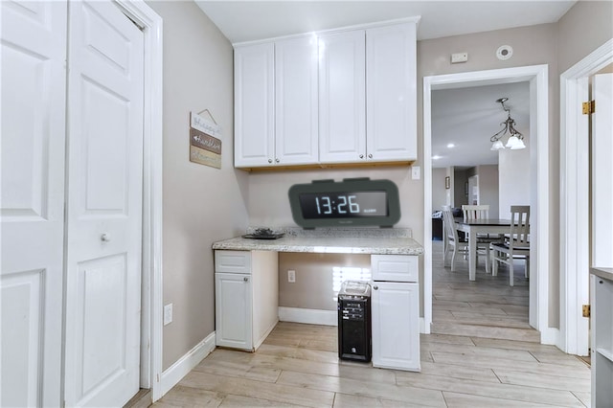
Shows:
{"hour": 13, "minute": 26}
